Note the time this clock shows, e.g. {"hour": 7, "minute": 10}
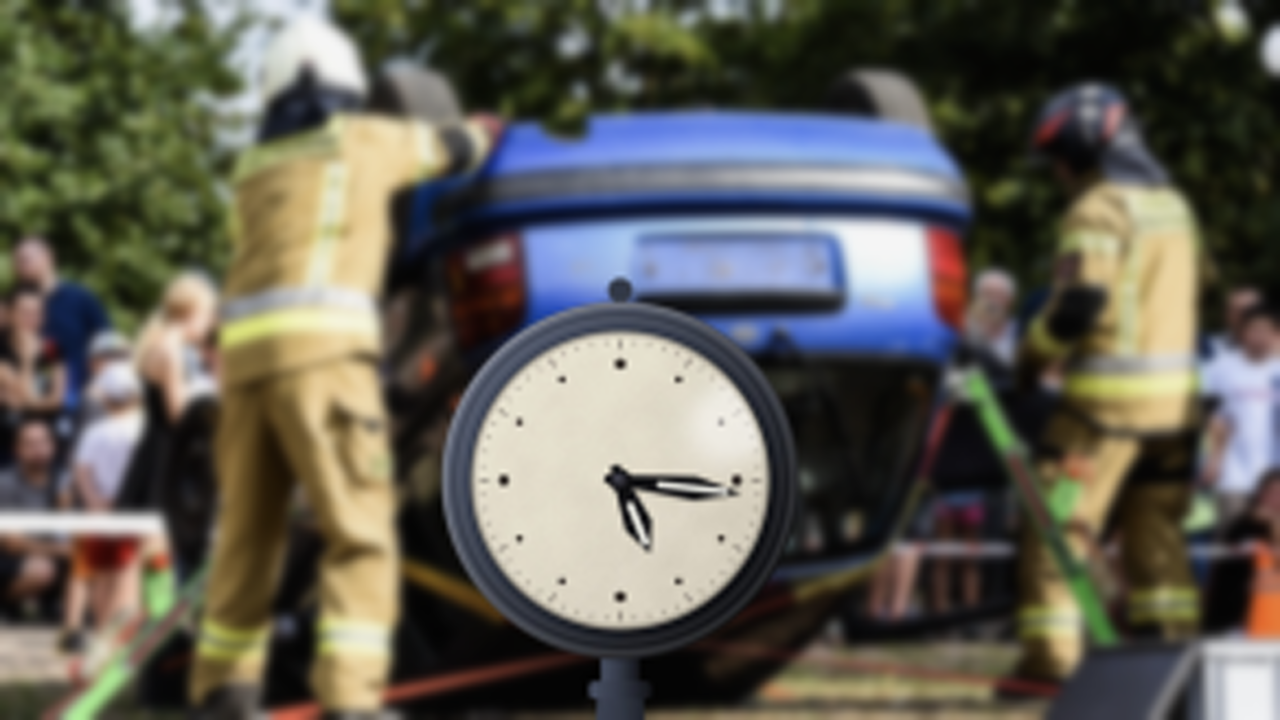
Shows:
{"hour": 5, "minute": 16}
